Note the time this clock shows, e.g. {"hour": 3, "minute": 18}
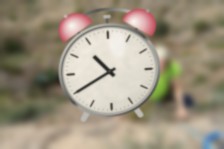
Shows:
{"hour": 10, "minute": 40}
